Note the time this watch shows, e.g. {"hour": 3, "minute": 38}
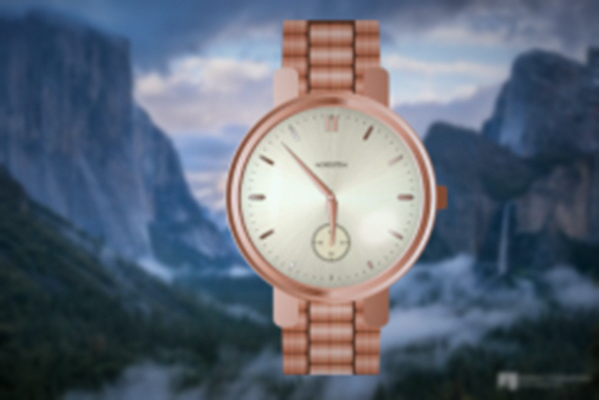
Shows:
{"hour": 5, "minute": 53}
